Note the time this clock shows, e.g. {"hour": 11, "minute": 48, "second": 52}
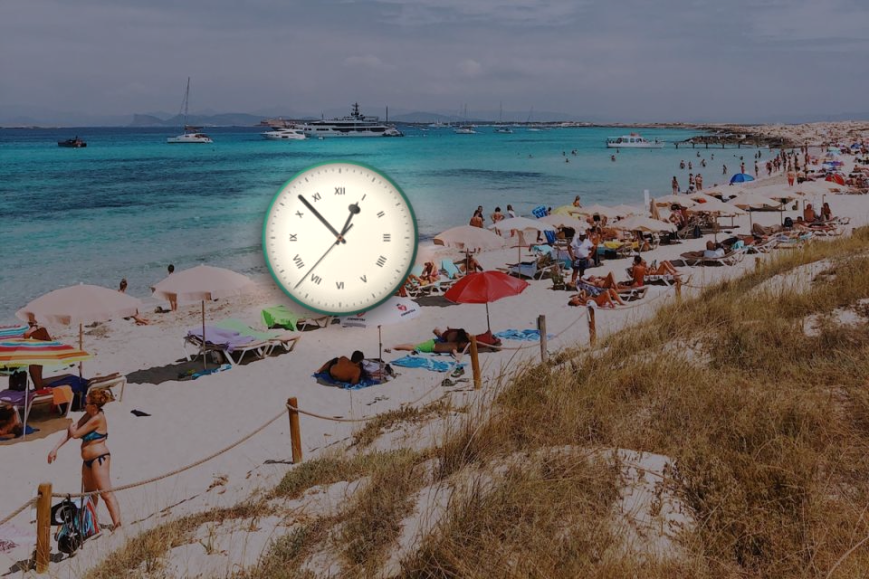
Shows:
{"hour": 12, "minute": 52, "second": 37}
